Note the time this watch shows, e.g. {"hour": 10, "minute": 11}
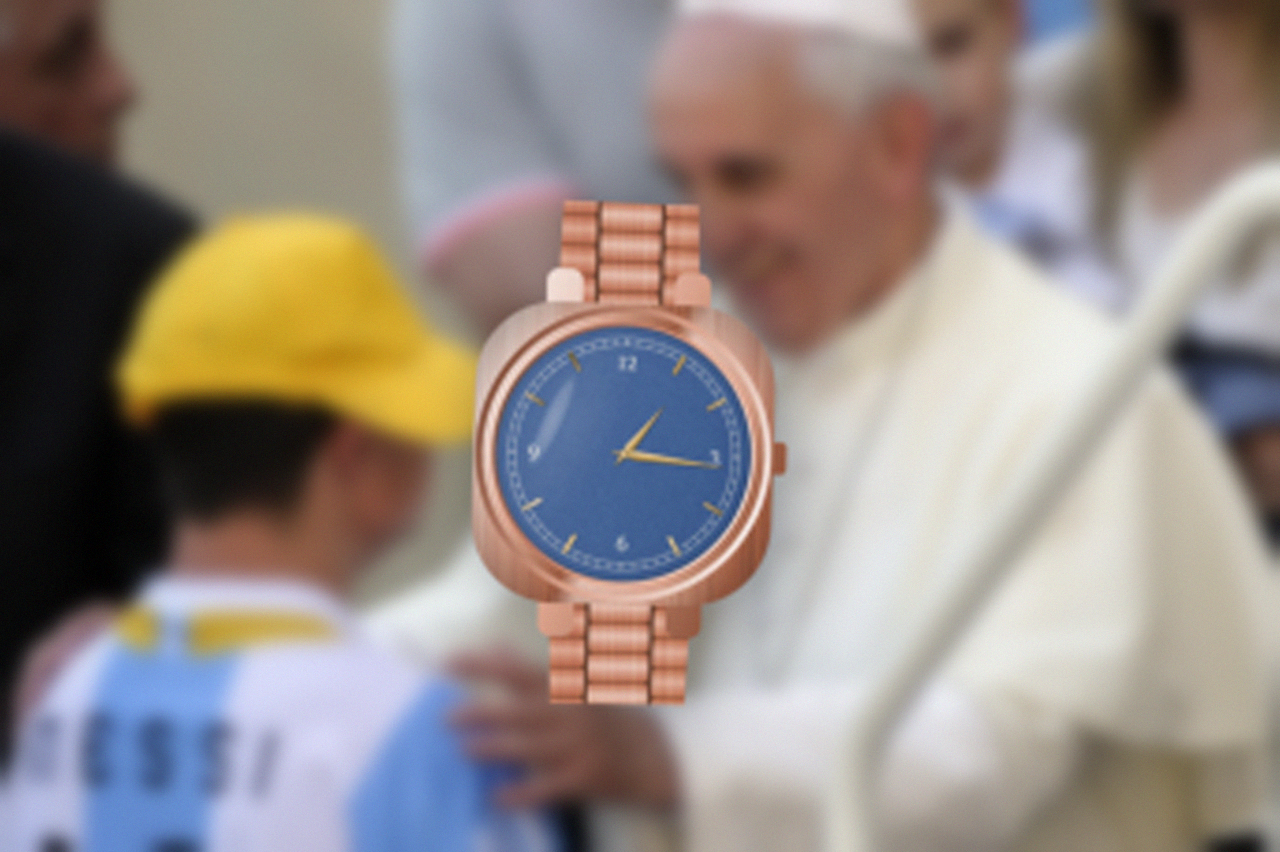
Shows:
{"hour": 1, "minute": 16}
